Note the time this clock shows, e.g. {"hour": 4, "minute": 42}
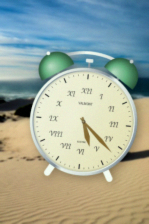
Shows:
{"hour": 5, "minute": 22}
